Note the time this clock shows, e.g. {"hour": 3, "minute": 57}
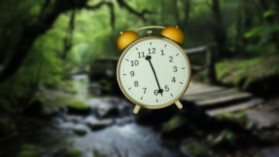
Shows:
{"hour": 11, "minute": 28}
